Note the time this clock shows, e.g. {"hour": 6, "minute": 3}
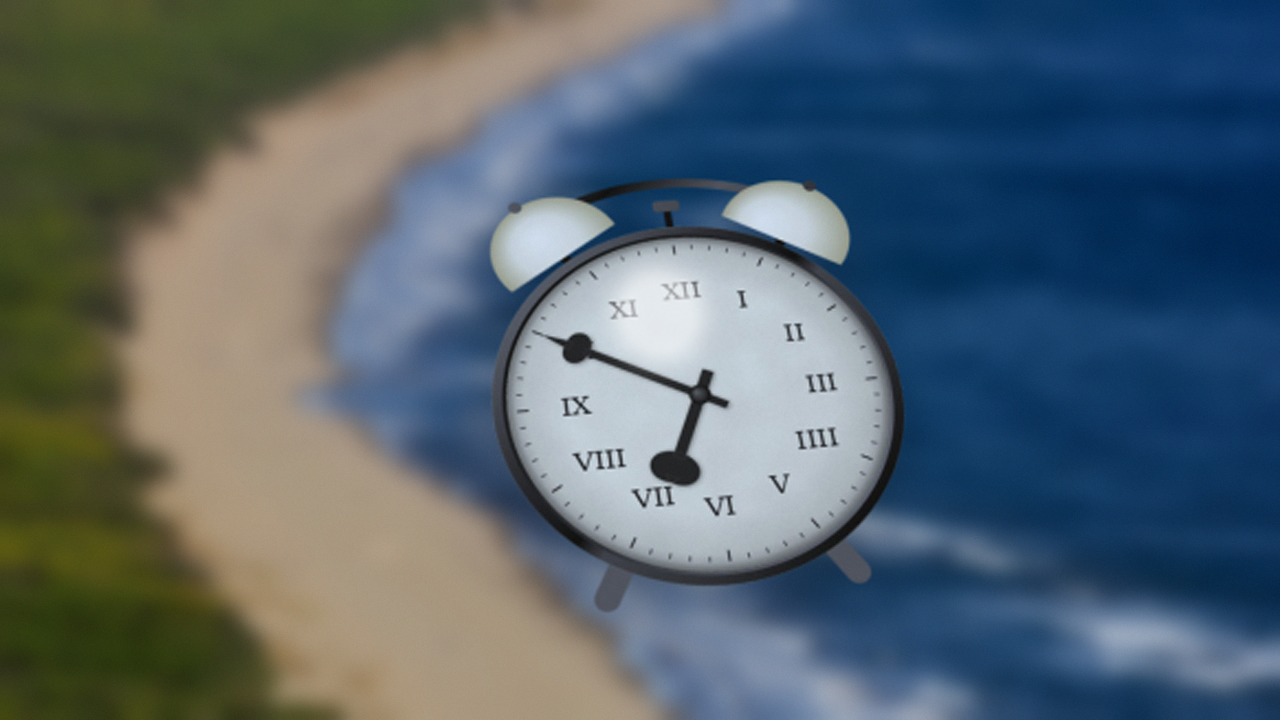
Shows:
{"hour": 6, "minute": 50}
